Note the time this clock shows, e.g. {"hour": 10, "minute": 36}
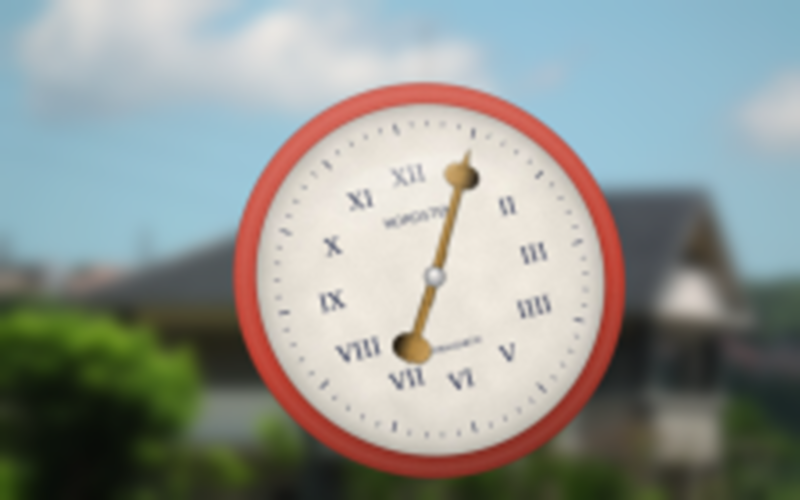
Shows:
{"hour": 7, "minute": 5}
